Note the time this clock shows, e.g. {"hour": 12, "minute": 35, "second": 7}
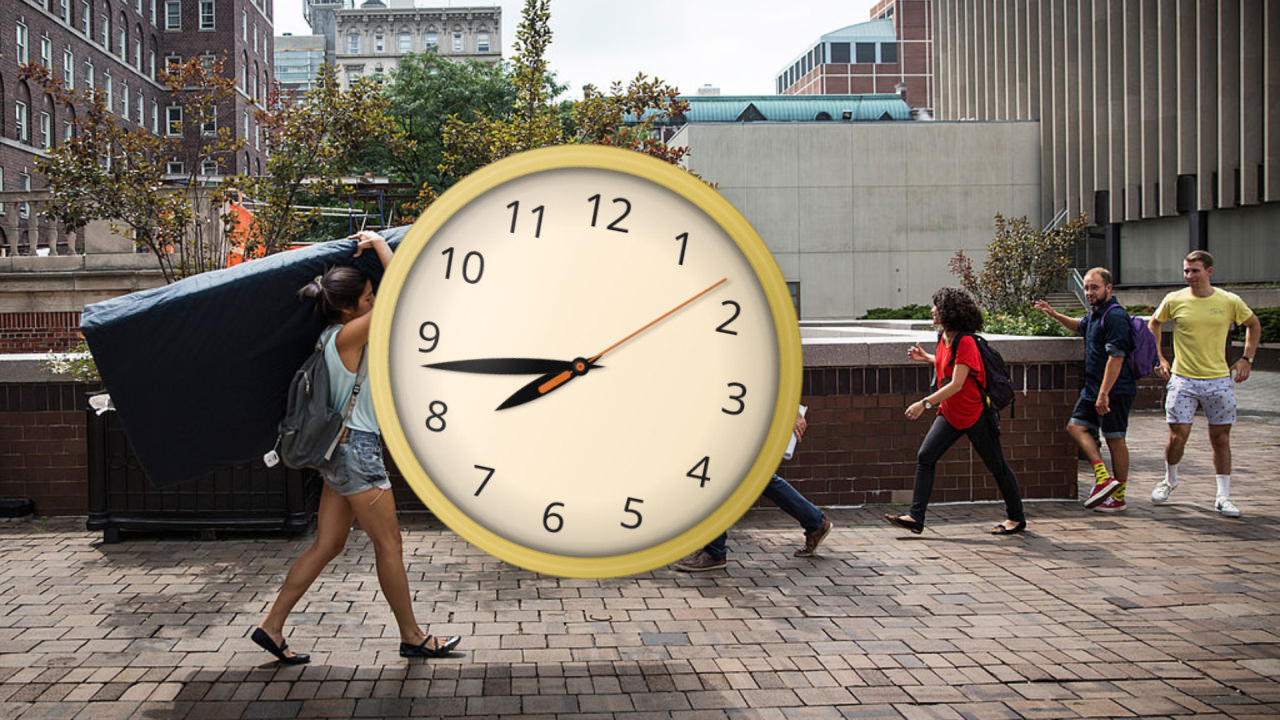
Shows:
{"hour": 7, "minute": 43, "second": 8}
